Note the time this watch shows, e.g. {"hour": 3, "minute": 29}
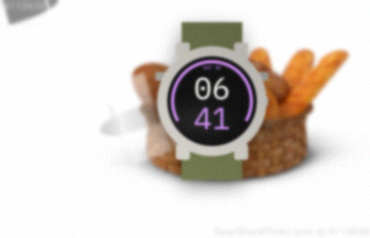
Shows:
{"hour": 6, "minute": 41}
